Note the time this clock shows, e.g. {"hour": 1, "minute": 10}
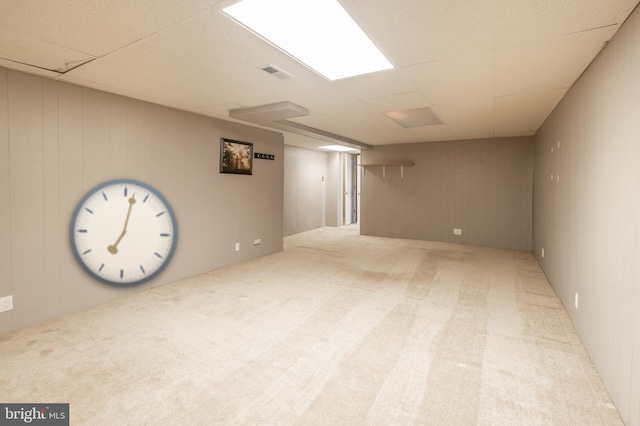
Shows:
{"hour": 7, "minute": 2}
